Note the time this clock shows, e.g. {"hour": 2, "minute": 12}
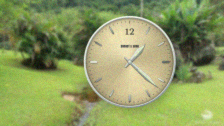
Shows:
{"hour": 1, "minute": 22}
